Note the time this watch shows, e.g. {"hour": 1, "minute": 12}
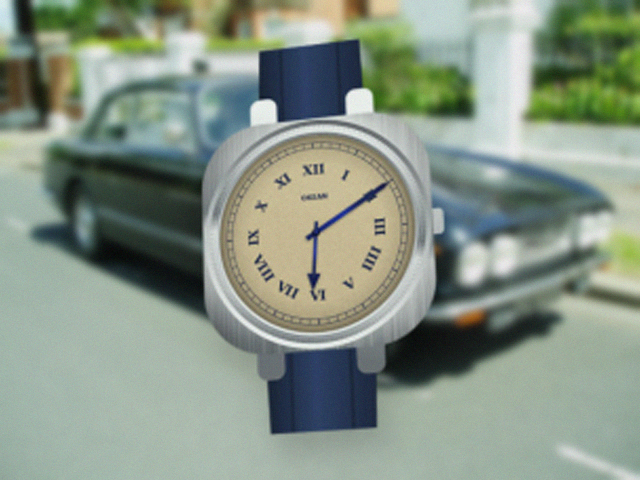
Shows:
{"hour": 6, "minute": 10}
